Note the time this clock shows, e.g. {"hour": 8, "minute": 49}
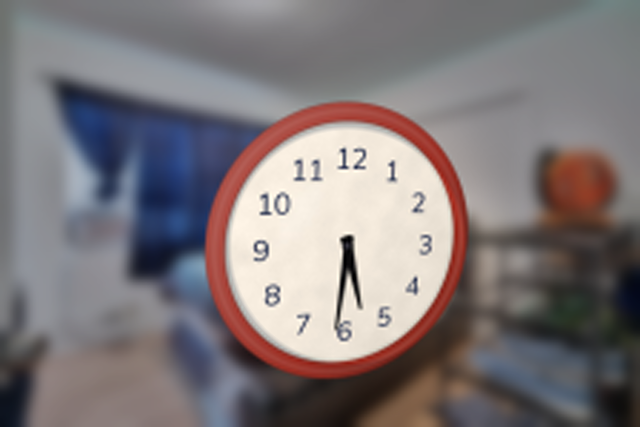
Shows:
{"hour": 5, "minute": 31}
